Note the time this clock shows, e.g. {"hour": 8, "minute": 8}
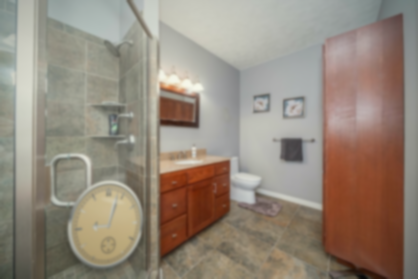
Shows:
{"hour": 9, "minute": 3}
